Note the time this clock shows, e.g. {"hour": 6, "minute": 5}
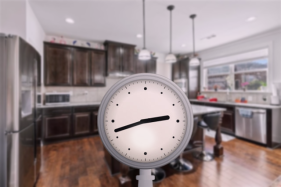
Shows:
{"hour": 2, "minute": 42}
